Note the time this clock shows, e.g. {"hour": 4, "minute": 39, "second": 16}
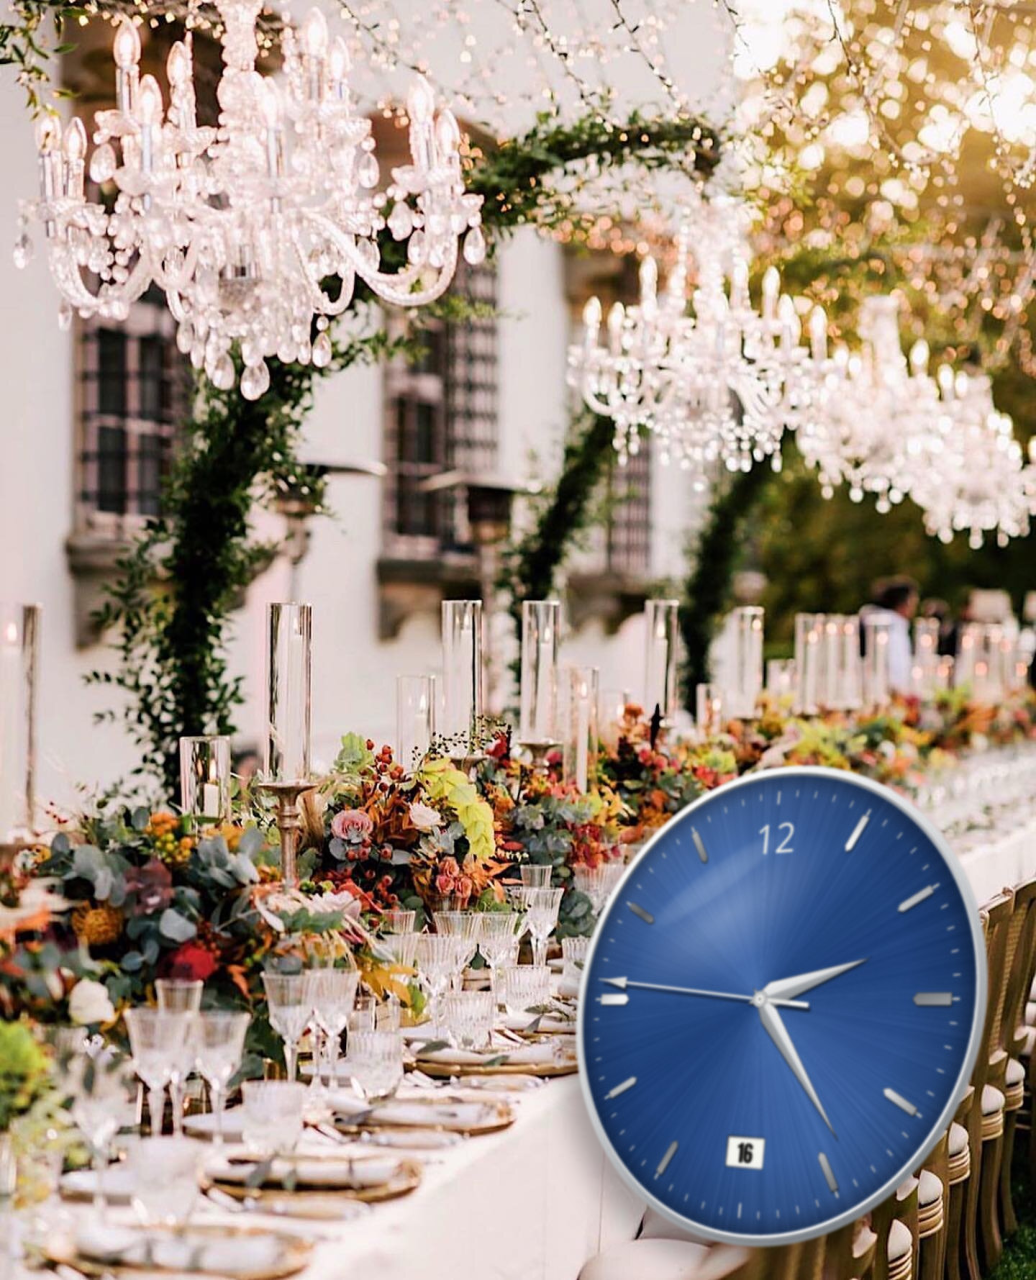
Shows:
{"hour": 2, "minute": 23, "second": 46}
